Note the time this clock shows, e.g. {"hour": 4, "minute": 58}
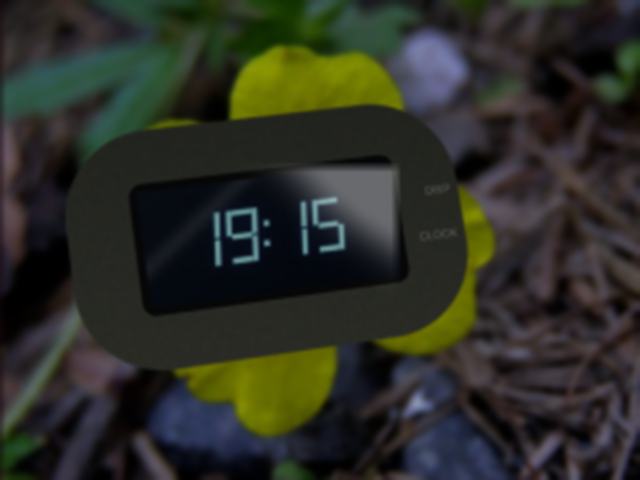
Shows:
{"hour": 19, "minute": 15}
